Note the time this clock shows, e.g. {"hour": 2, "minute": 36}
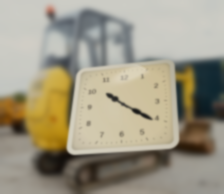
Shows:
{"hour": 10, "minute": 21}
